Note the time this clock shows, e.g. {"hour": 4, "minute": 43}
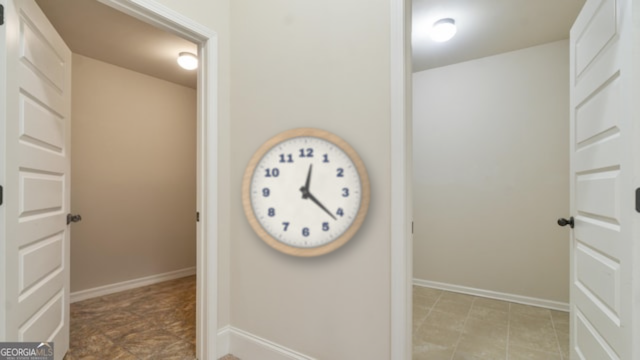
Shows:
{"hour": 12, "minute": 22}
